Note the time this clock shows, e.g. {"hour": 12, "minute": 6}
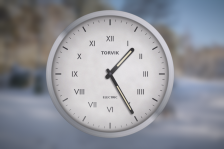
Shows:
{"hour": 1, "minute": 25}
